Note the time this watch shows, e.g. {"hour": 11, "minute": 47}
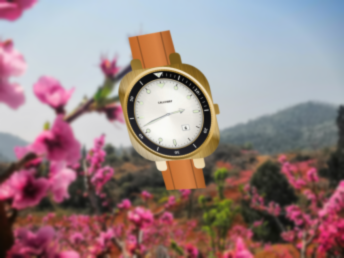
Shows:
{"hour": 2, "minute": 42}
